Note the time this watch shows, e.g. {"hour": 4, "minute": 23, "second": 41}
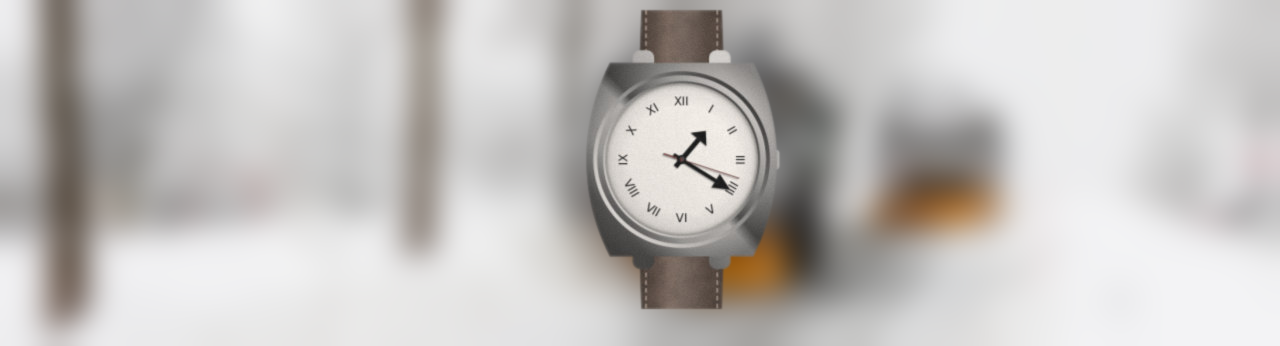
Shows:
{"hour": 1, "minute": 20, "second": 18}
